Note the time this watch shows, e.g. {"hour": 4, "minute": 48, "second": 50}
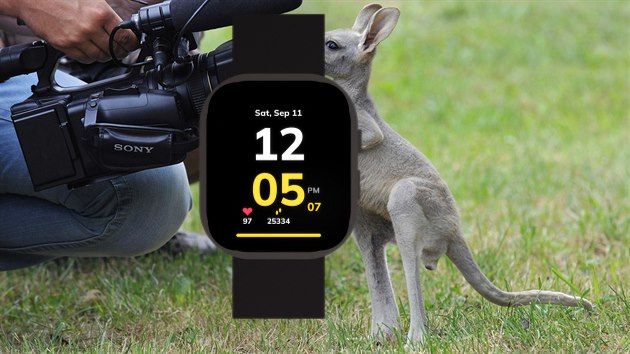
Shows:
{"hour": 12, "minute": 5, "second": 7}
